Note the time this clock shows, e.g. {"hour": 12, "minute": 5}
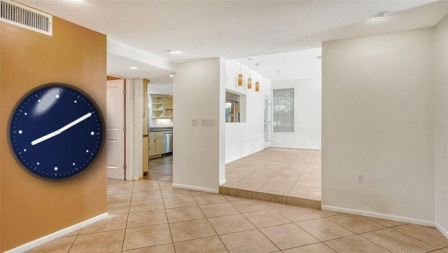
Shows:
{"hour": 8, "minute": 10}
